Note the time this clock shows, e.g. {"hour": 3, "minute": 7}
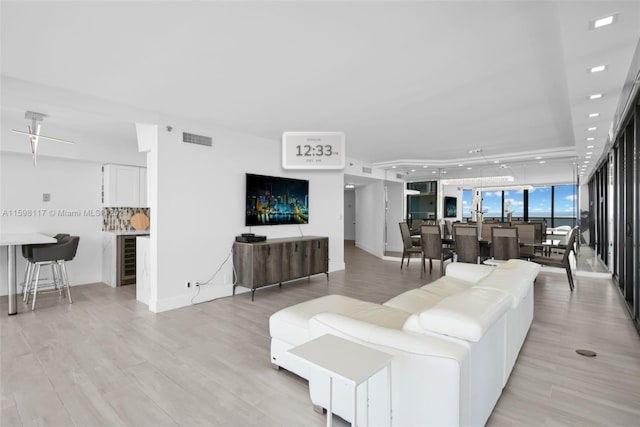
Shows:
{"hour": 12, "minute": 33}
